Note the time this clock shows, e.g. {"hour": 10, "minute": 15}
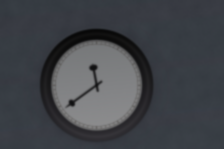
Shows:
{"hour": 11, "minute": 39}
